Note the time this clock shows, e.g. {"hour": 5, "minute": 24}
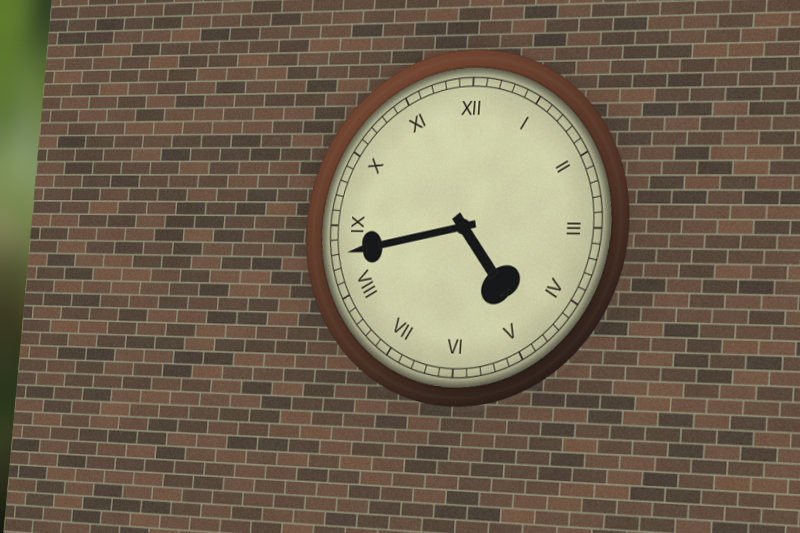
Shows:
{"hour": 4, "minute": 43}
